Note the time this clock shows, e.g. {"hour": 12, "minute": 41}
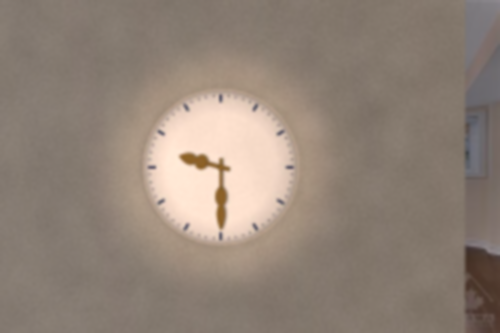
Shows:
{"hour": 9, "minute": 30}
